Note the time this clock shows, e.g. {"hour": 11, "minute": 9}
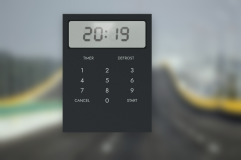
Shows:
{"hour": 20, "minute": 19}
